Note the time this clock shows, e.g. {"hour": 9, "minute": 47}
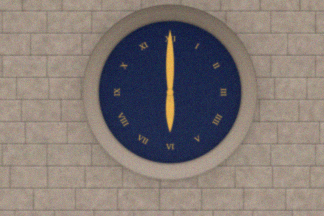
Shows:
{"hour": 6, "minute": 0}
